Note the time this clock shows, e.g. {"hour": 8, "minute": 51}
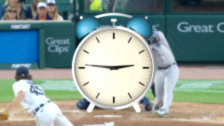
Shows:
{"hour": 2, "minute": 46}
